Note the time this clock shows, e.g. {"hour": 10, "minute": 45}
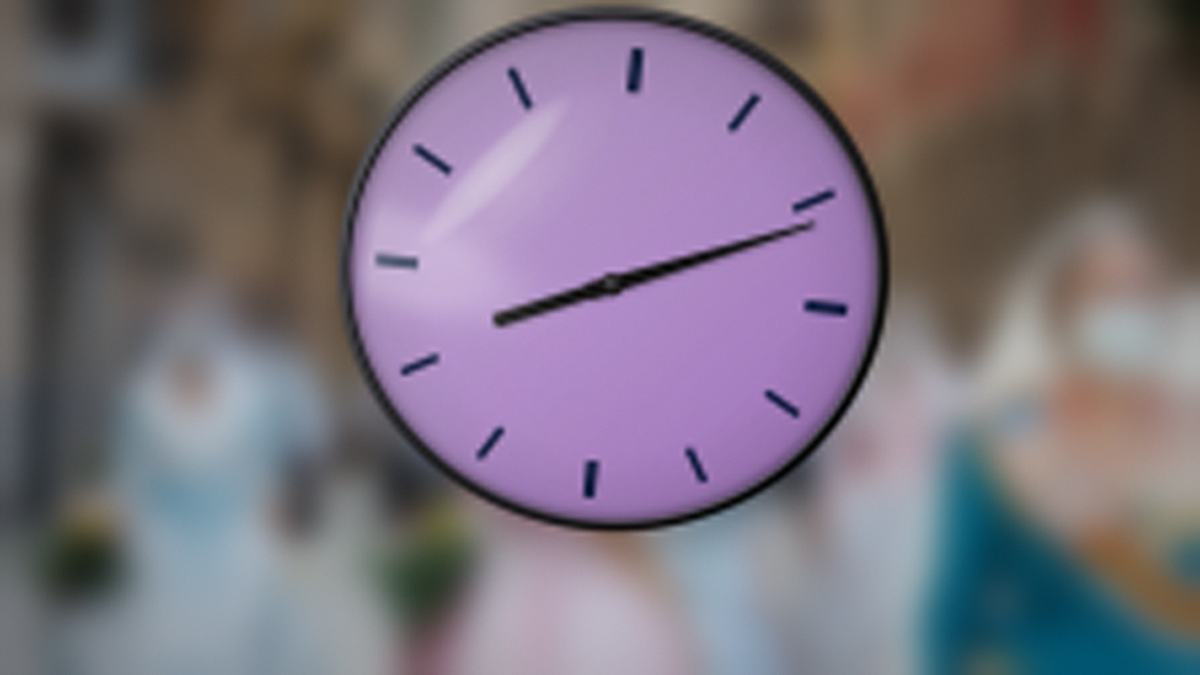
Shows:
{"hour": 8, "minute": 11}
